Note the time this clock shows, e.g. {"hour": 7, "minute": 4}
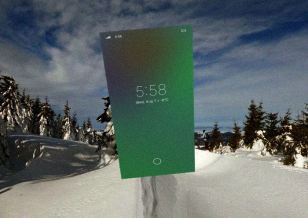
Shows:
{"hour": 5, "minute": 58}
